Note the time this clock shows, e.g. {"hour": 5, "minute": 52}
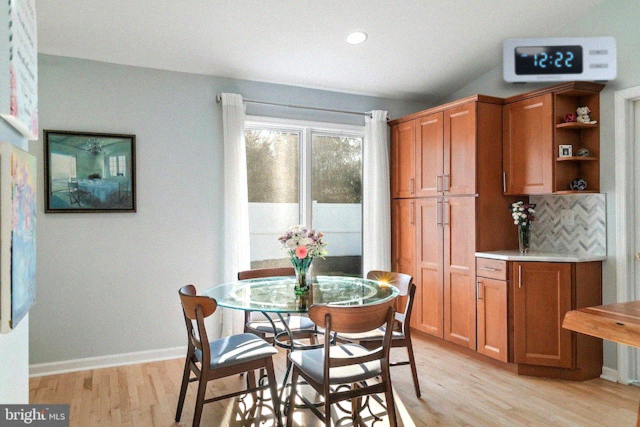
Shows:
{"hour": 12, "minute": 22}
